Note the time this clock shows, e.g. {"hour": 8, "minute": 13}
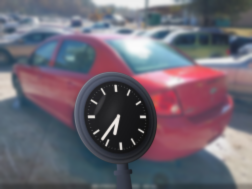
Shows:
{"hour": 6, "minute": 37}
